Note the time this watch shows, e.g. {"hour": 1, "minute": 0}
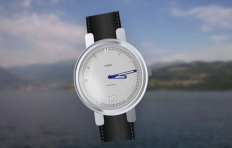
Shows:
{"hour": 3, "minute": 14}
